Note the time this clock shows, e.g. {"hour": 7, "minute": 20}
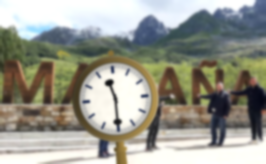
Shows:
{"hour": 11, "minute": 30}
